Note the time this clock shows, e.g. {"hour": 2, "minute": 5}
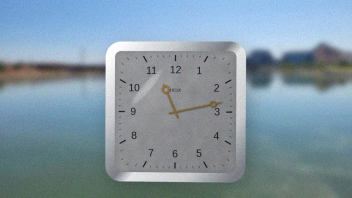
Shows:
{"hour": 11, "minute": 13}
